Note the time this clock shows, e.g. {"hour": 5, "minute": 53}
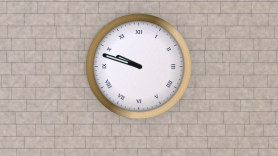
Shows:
{"hour": 9, "minute": 48}
